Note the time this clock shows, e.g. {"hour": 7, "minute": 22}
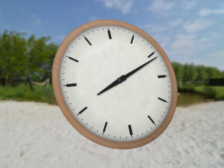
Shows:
{"hour": 8, "minute": 11}
